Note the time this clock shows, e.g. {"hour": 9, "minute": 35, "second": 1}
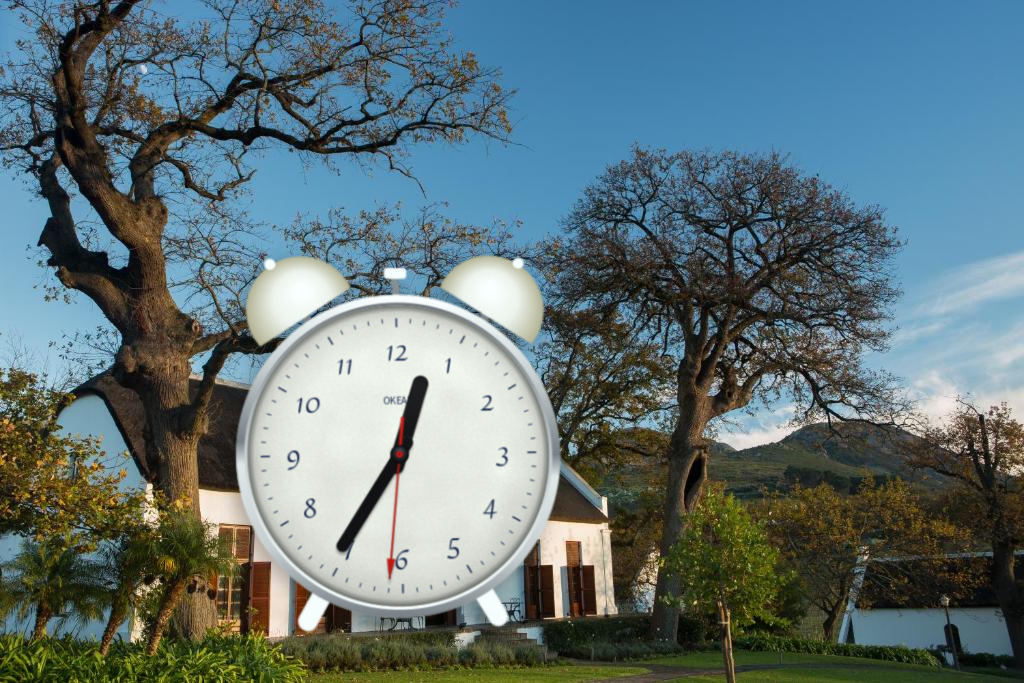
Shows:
{"hour": 12, "minute": 35, "second": 31}
